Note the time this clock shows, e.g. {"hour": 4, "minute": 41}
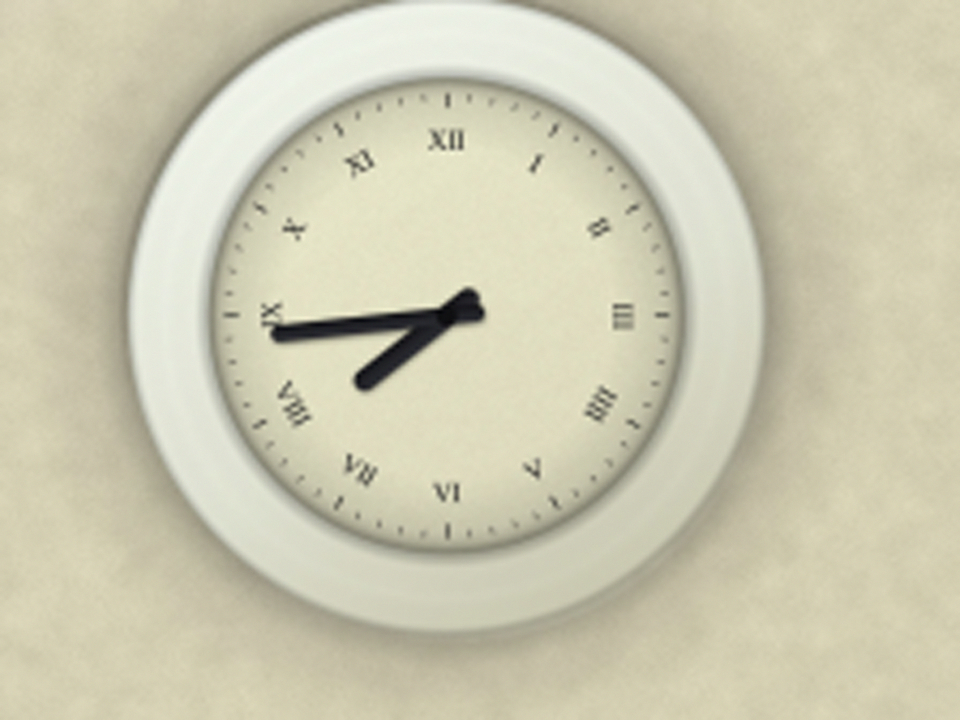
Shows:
{"hour": 7, "minute": 44}
